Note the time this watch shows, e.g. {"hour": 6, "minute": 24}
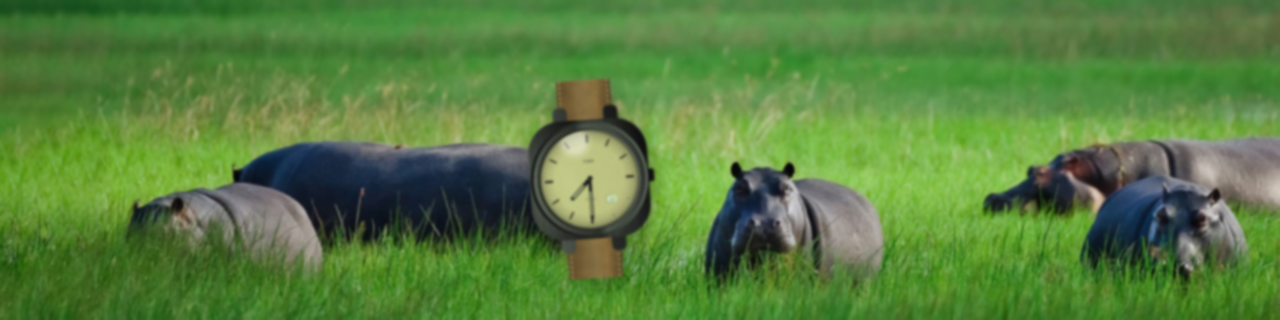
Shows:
{"hour": 7, "minute": 30}
